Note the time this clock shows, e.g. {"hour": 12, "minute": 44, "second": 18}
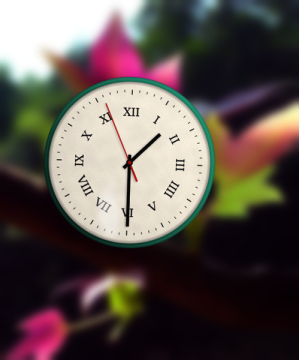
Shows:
{"hour": 1, "minute": 29, "second": 56}
